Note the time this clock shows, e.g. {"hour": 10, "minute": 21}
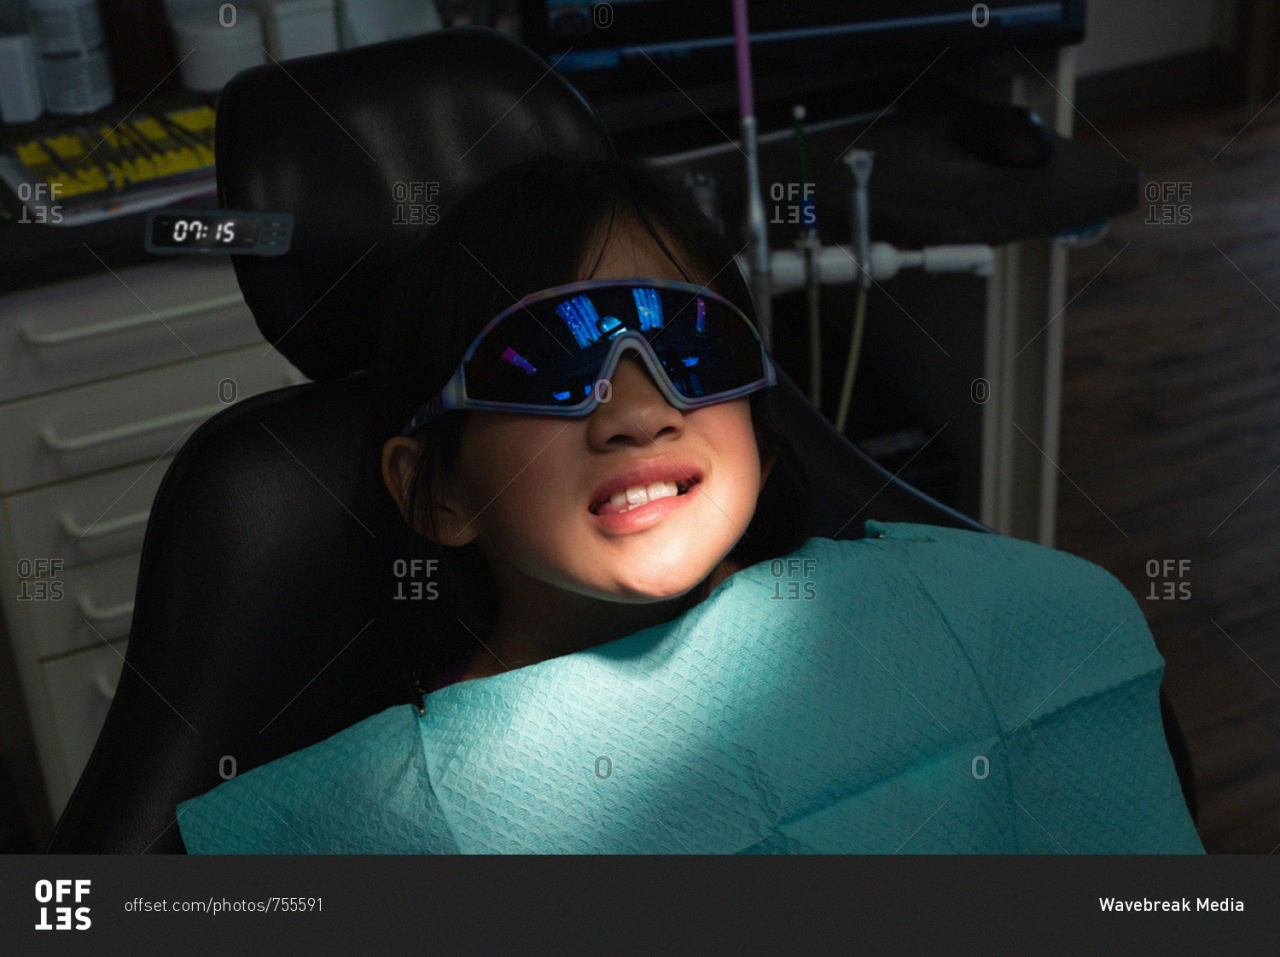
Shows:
{"hour": 7, "minute": 15}
